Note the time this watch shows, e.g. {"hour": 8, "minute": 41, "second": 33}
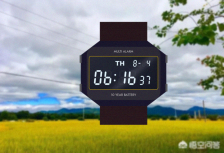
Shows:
{"hour": 6, "minute": 16, "second": 37}
